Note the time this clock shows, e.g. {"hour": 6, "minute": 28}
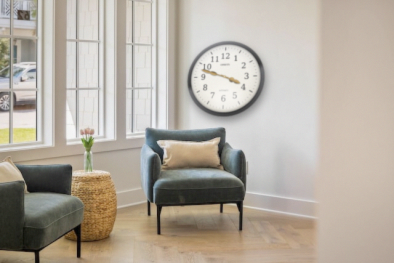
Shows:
{"hour": 3, "minute": 48}
